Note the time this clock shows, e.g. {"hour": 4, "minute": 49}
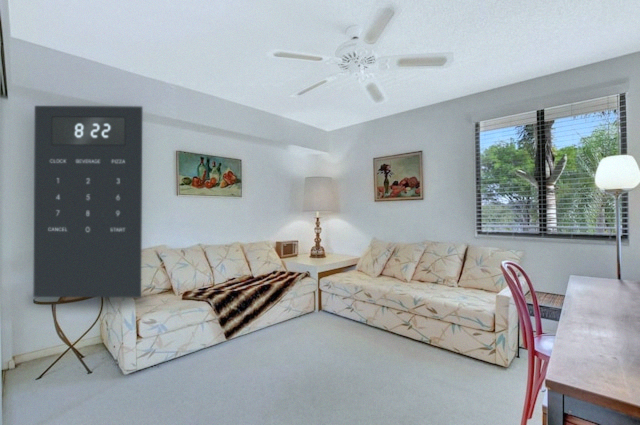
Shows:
{"hour": 8, "minute": 22}
